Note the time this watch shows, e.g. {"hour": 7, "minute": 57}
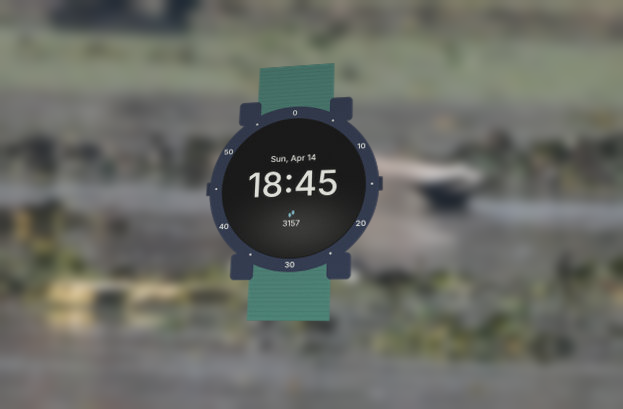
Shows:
{"hour": 18, "minute": 45}
